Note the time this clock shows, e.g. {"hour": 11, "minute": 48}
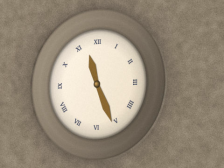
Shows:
{"hour": 11, "minute": 26}
